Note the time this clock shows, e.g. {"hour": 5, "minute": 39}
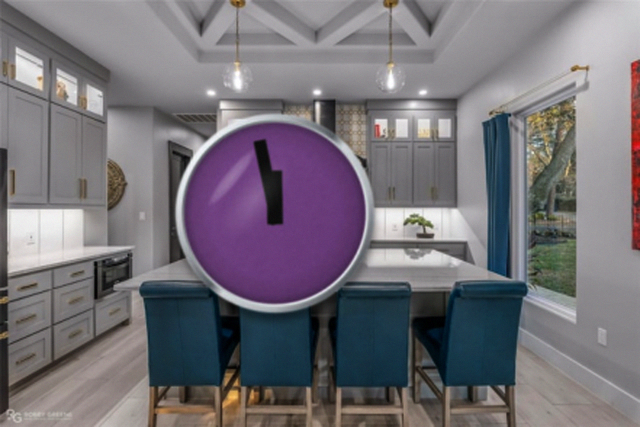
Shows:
{"hour": 11, "minute": 58}
